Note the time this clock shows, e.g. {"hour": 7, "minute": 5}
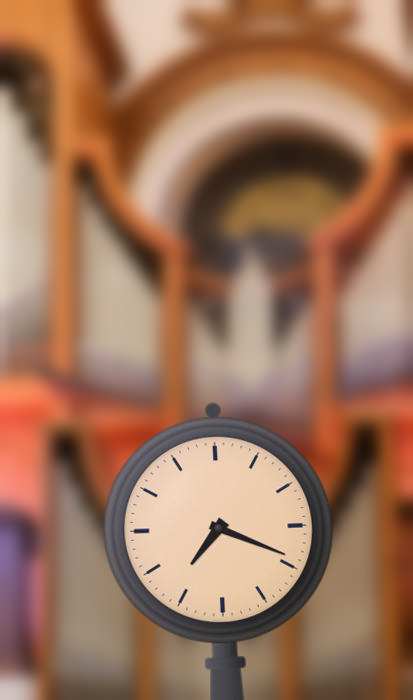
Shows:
{"hour": 7, "minute": 19}
